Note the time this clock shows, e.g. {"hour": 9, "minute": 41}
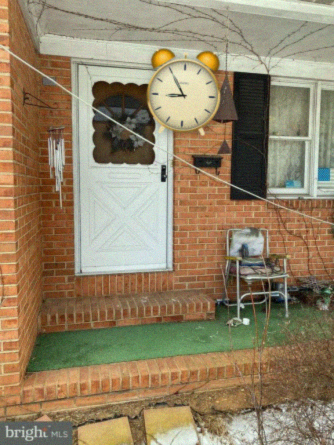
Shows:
{"hour": 8, "minute": 55}
